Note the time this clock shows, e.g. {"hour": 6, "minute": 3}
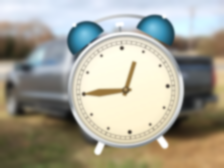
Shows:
{"hour": 12, "minute": 45}
